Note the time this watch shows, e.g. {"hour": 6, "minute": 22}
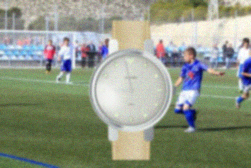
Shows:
{"hour": 8, "minute": 58}
